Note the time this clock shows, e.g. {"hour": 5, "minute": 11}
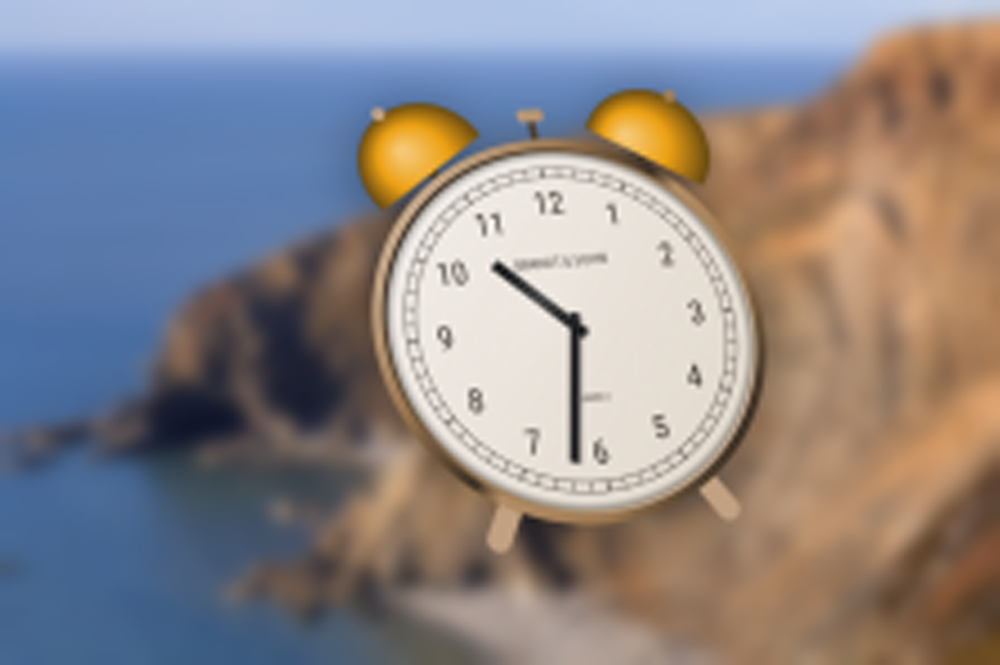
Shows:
{"hour": 10, "minute": 32}
